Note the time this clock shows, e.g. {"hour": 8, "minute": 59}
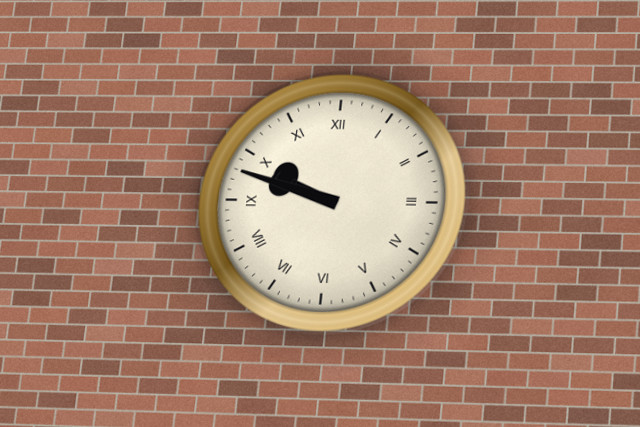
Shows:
{"hour": 9, "minute": 48}
